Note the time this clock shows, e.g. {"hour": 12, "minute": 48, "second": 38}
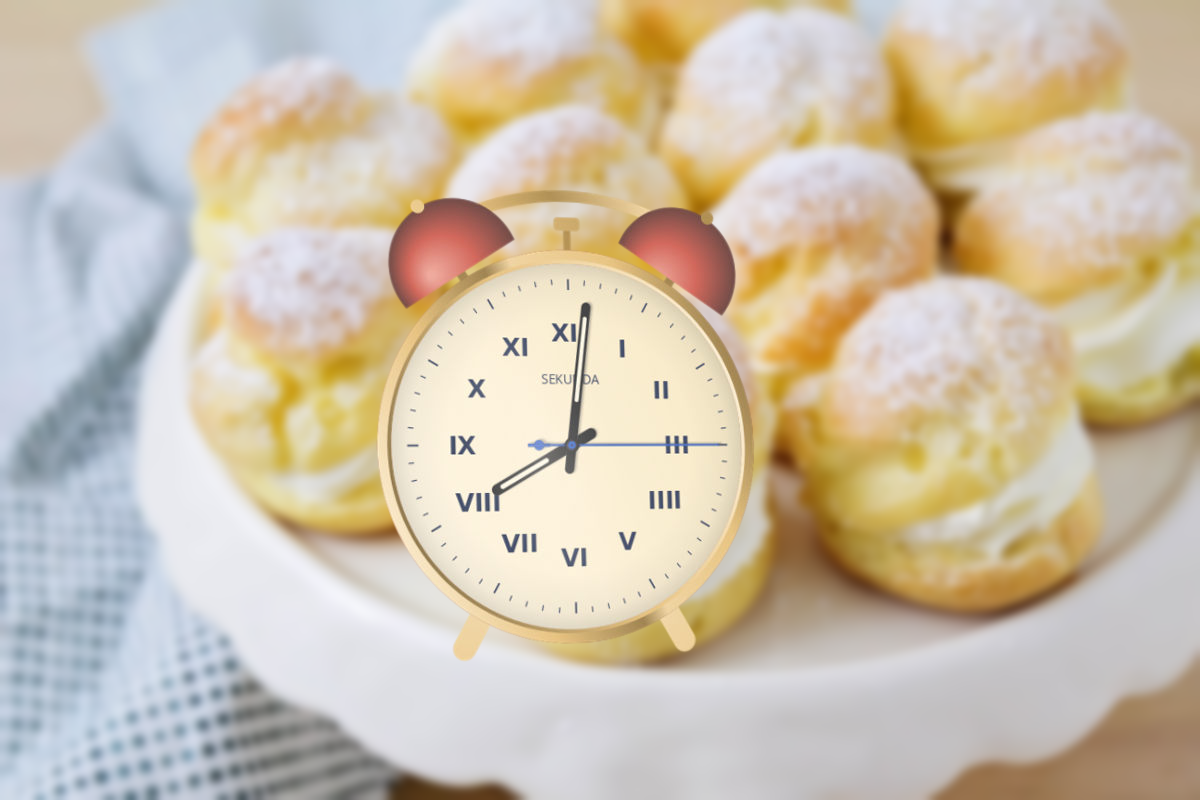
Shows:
{"hour": 8, "minute": 1, "second": 15}
